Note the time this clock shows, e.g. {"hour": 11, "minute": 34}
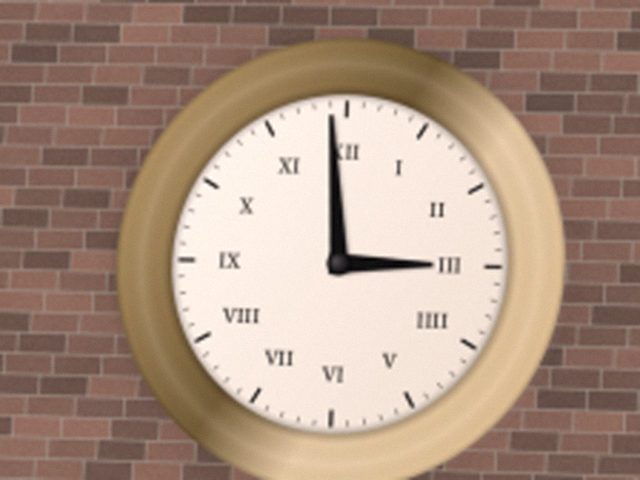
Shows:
{"hour": 2, "minute": 59}
